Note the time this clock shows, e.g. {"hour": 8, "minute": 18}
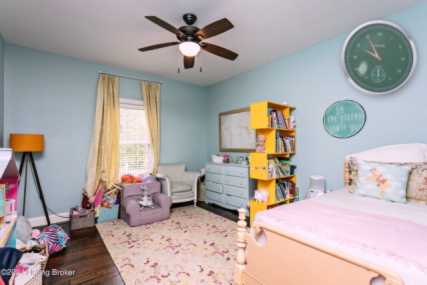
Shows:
{"hour": 9, "minute": 55}
